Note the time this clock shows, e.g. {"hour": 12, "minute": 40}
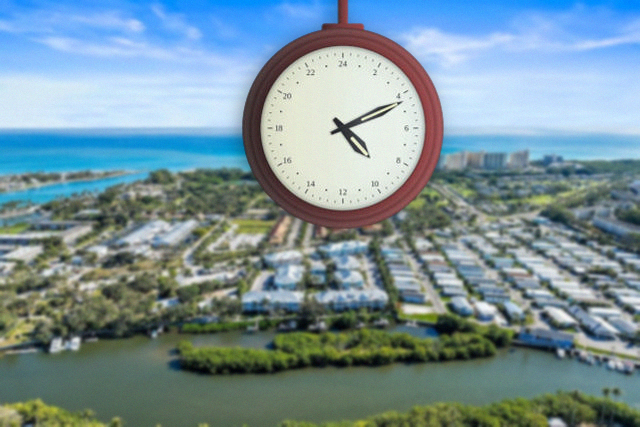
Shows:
{"hour": 9, "minute": 11}
